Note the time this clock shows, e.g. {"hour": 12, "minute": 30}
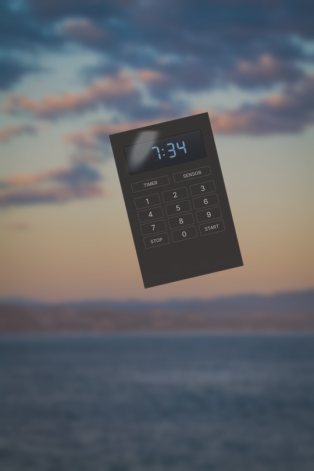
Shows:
{"hour": 7, "minute": 34}
